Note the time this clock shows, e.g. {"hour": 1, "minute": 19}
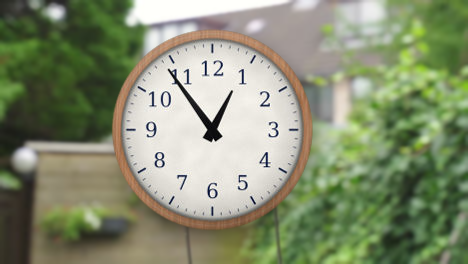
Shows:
{"hour": 12, "minute": 54}
